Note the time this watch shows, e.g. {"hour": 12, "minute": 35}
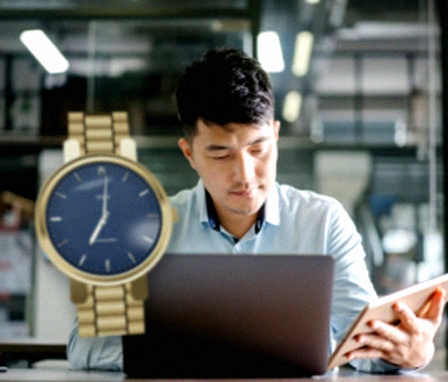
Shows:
{"hour": 7, "minute": 1}
